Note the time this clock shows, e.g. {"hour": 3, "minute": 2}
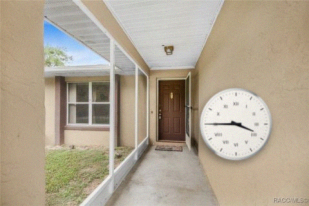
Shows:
{"hour": 3, "minute": 45}
